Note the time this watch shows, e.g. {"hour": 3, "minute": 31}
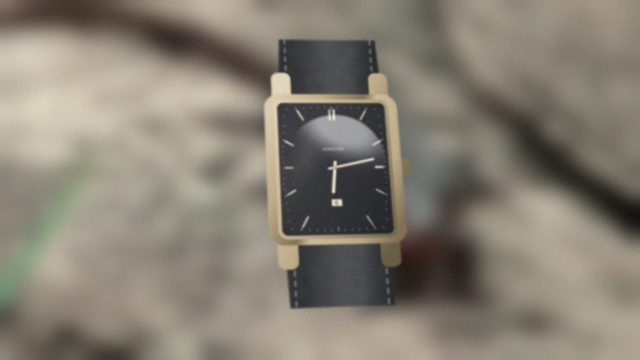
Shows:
{"hour": 6, "minute": 13}
